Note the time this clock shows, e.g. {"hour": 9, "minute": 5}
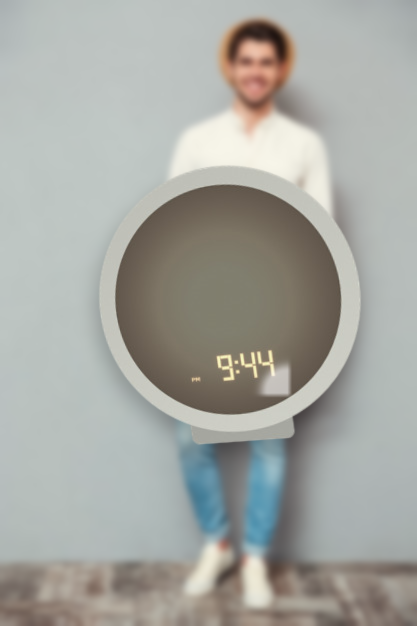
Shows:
{"hour": 9, "minute": 44}
